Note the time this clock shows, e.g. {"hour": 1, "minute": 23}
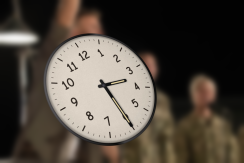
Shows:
{"hour": 3, "minute": 30}
